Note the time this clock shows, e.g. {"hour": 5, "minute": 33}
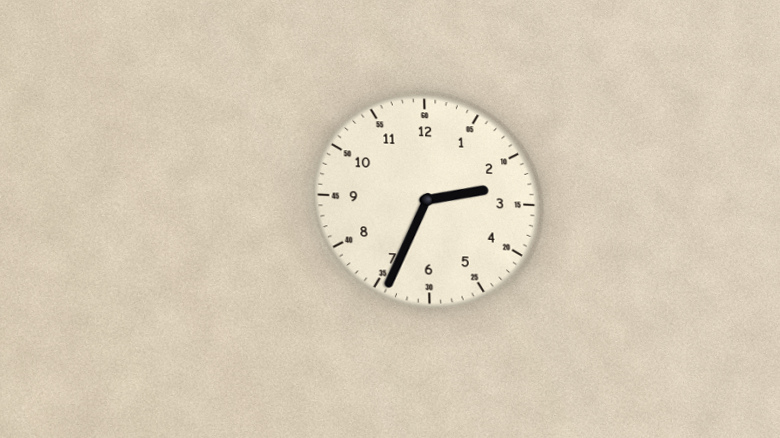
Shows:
{"hour": 2, "minute": 34}
